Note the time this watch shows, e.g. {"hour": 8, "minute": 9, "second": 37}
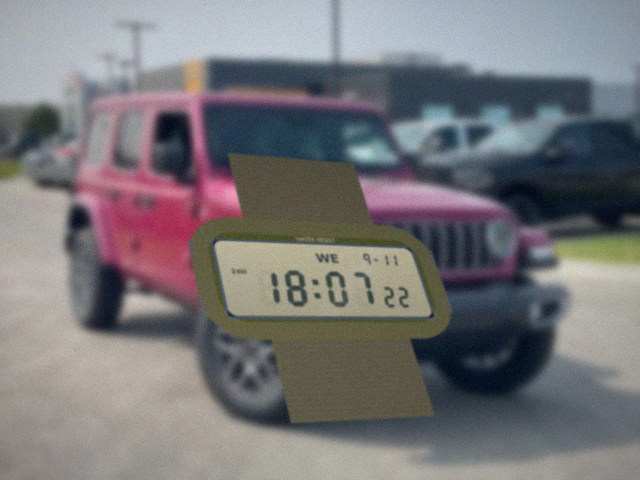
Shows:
{"hour": 18, "minute": 7, "second": 22}
